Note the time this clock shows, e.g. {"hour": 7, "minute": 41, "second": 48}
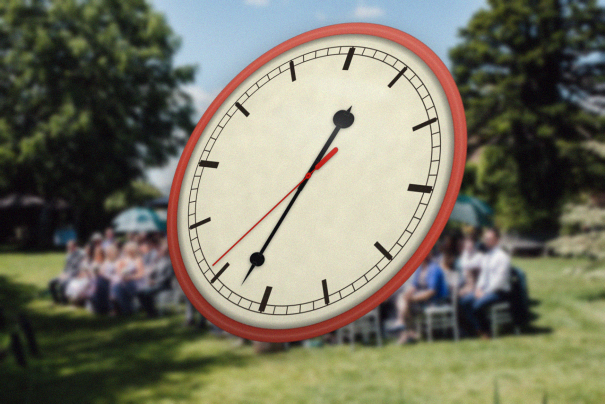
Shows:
{"hour": 12, "minute": 32, "second": 36}
